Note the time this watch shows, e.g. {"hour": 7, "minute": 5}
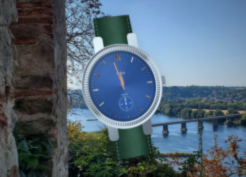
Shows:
{"hour": 11, "minute": 58}
